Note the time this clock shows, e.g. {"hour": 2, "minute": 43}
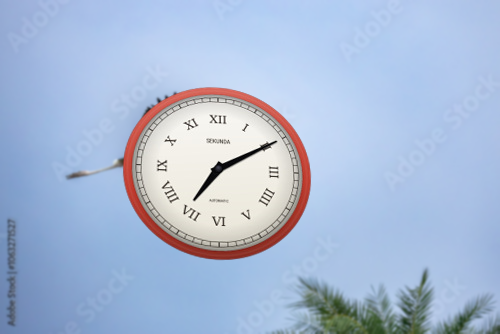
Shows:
{"hour": 7, "minute": 10}
